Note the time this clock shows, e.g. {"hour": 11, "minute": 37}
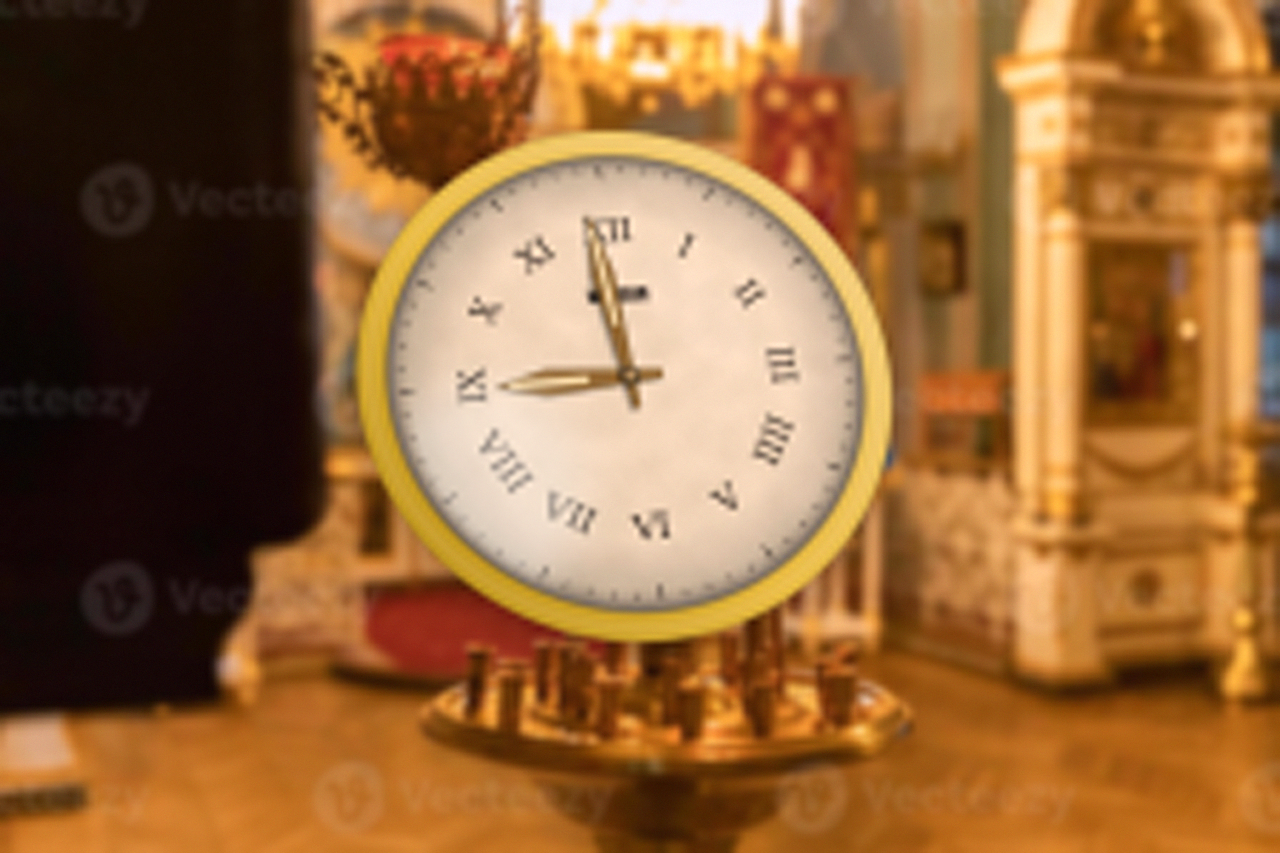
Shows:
{"hour": 8, "minute": 59}
